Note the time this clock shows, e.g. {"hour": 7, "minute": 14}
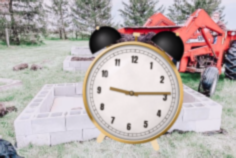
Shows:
{"hour": 9, "minute": 14}
